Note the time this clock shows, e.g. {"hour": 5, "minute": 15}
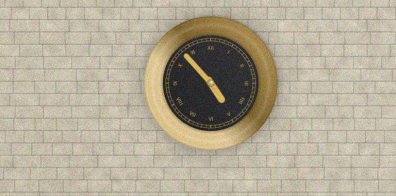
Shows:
{"hour": 4, "minute": 53}
